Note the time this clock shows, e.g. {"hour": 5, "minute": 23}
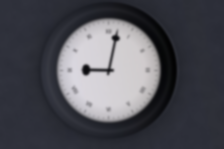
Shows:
{"hour": 9, "minute": 2}
